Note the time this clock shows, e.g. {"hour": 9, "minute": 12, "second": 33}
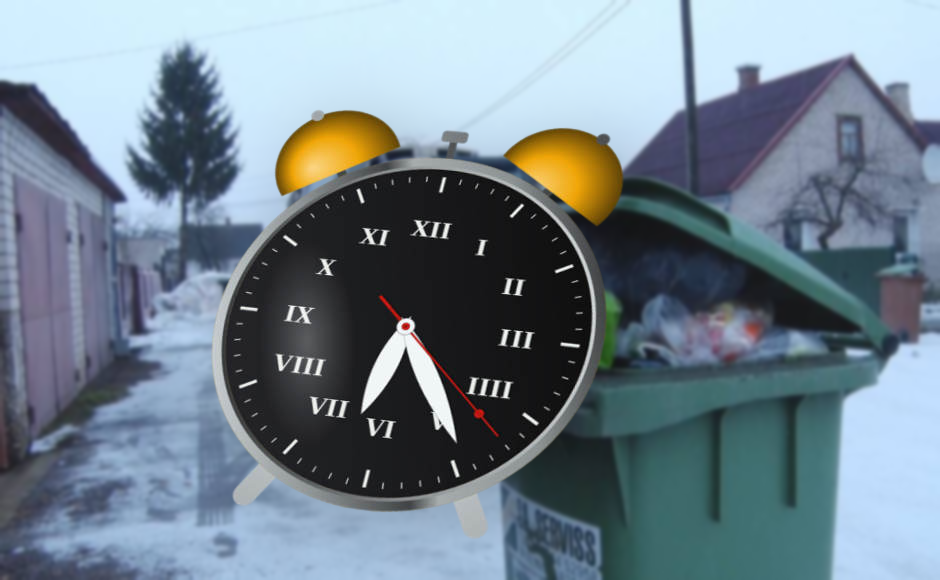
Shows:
{"hour": 6, "minute": 24, "second": 22}
